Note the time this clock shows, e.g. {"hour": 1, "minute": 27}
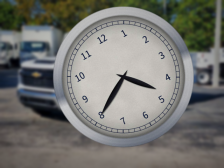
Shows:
{"hour": 4, "minute": 40}
